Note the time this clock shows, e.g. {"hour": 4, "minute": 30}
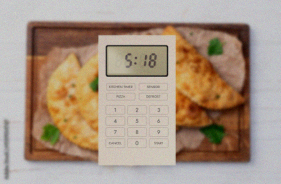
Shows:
{"hour": 5, "minute": 18}
